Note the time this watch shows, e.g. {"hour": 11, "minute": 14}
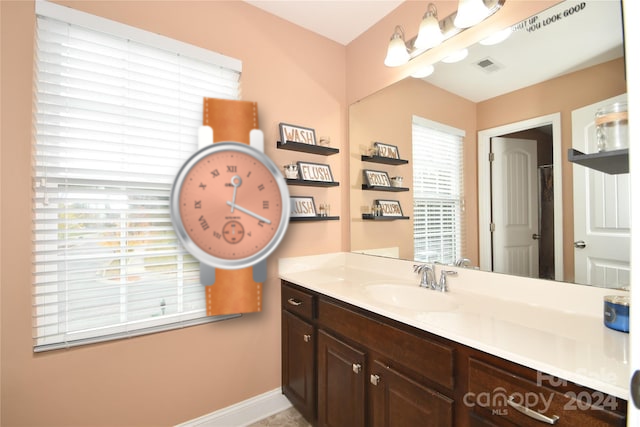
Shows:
{"hour": 12, "minute": 19}
